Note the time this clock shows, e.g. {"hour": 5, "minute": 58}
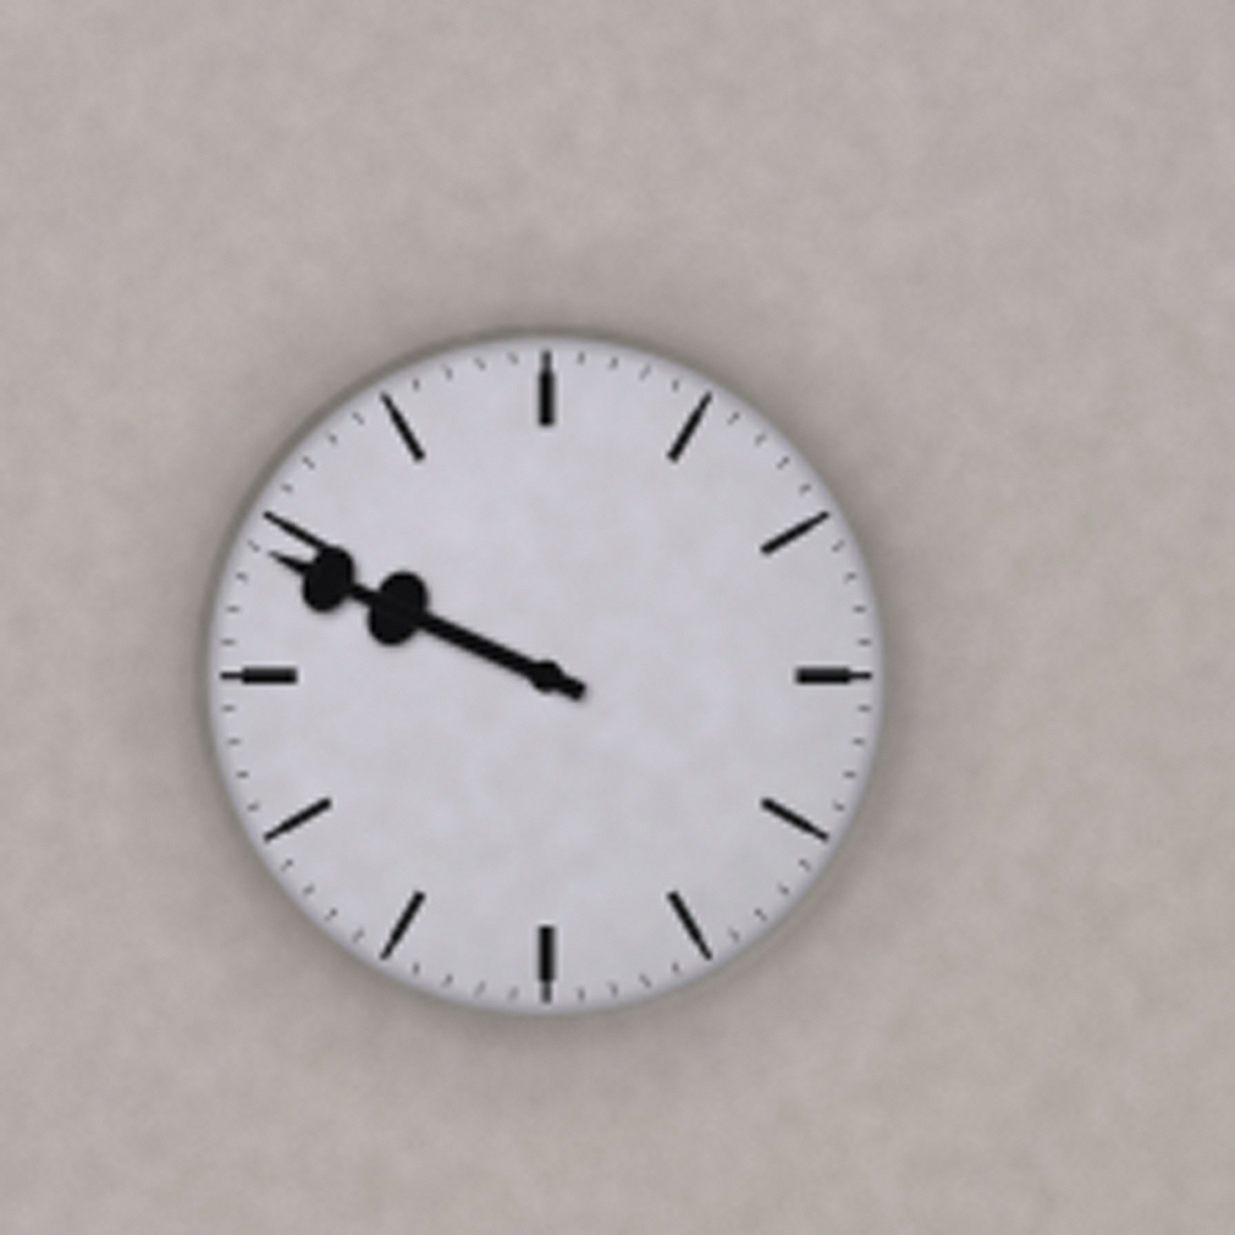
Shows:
{"hour": 9, "minute": 49}
